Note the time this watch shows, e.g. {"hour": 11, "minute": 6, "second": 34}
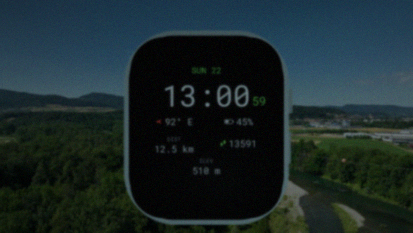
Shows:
{"hour": 13, "minute": 0, "second": 59}
